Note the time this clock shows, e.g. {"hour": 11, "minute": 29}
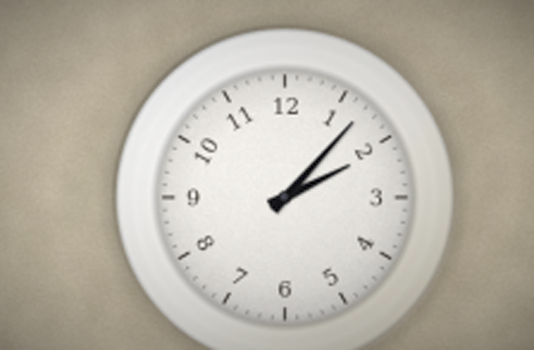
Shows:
{"hour": 2, "minute": 7}
